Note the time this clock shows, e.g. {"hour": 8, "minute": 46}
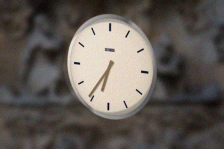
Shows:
{"hour": 6, "minute": 36}
